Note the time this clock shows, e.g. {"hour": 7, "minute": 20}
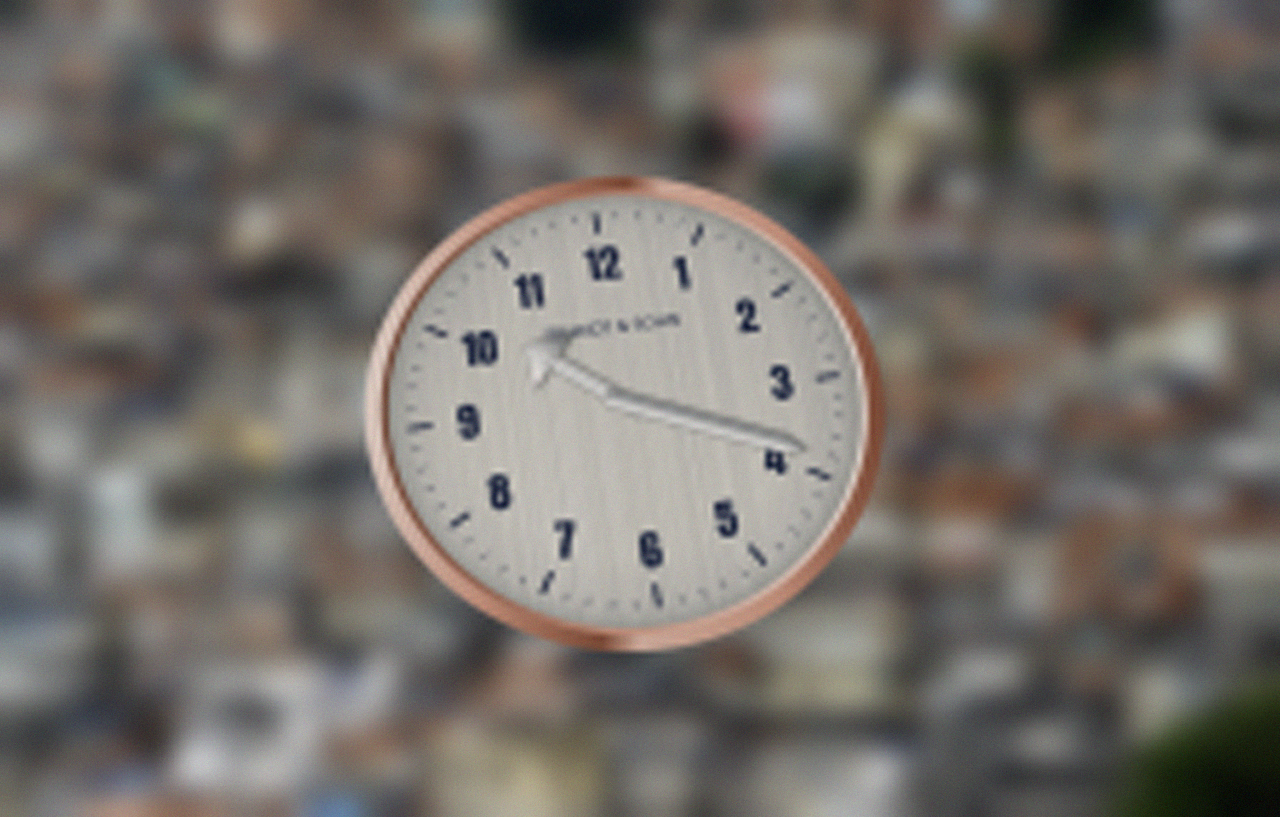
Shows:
{"hour": 10, "minute": 19}
